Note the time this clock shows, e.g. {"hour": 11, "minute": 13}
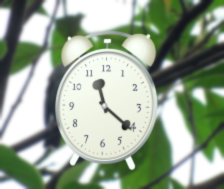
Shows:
{"hour": 11, "minute": 21}
